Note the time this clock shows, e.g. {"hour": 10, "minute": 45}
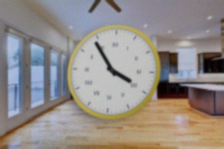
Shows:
{"hour": 3, "minute": 54}
